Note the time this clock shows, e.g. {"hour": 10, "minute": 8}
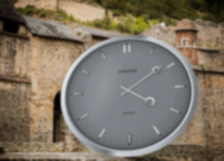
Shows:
{"hour": 4, "minute": 9}
